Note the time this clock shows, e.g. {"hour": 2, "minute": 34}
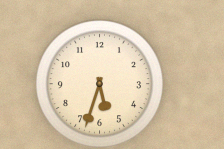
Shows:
{"hour": 5, "minute": 33}
